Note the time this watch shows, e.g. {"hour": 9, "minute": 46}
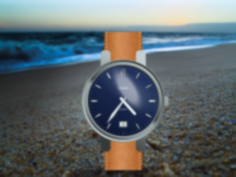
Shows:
{"hour": 4, "minute": 36}
